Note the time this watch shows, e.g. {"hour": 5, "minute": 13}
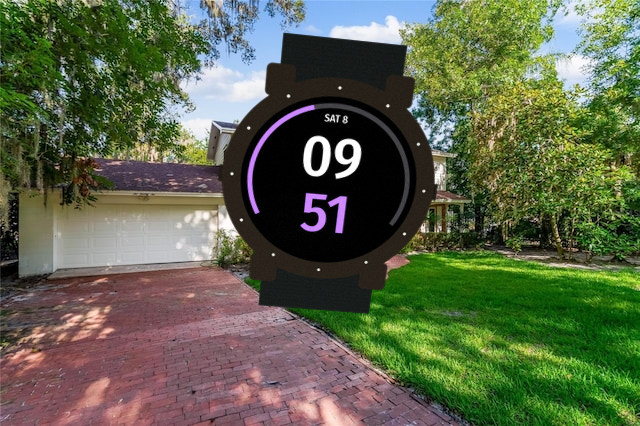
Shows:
{"hour": 9, "minute": 51}
